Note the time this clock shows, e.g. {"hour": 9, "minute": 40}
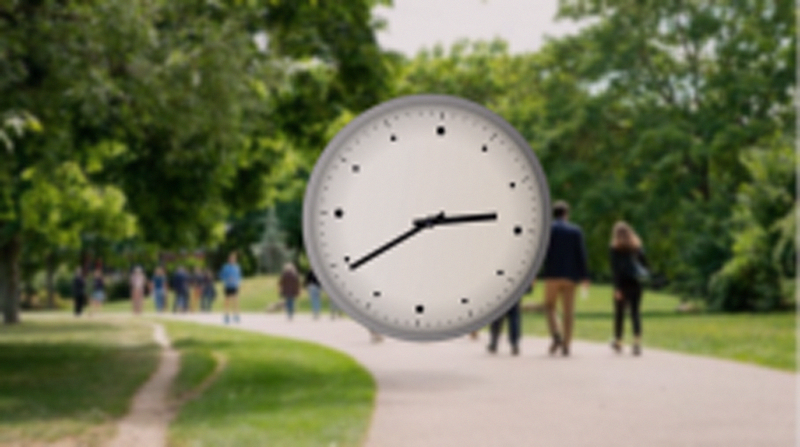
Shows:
{"hour": 2, "minute": 39}
